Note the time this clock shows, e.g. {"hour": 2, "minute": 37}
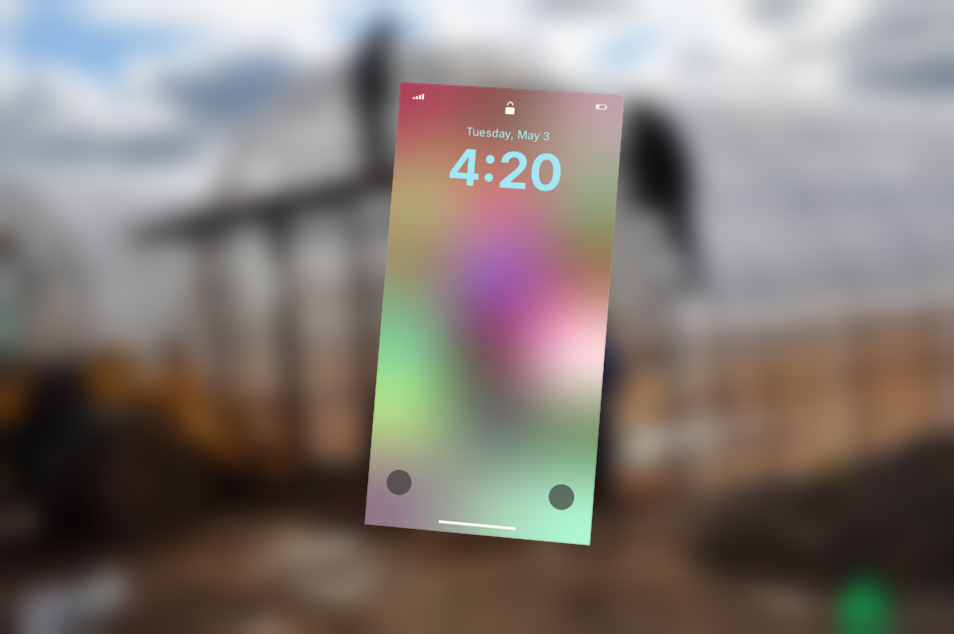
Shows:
{"hour": 4, "minute": 20}
